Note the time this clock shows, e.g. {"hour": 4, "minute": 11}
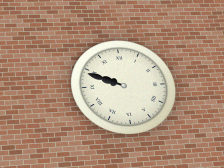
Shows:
{"hour": 9, "minute": 49}
